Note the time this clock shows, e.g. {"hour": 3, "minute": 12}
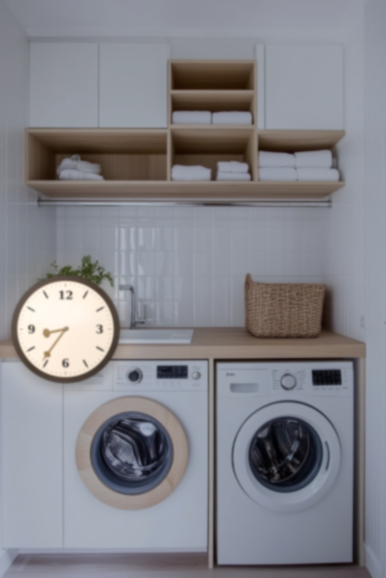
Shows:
{"hour": 8, "minute": 36}
